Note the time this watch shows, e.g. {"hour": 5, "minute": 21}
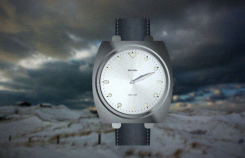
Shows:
{"hour": 2, "minute": 11}
